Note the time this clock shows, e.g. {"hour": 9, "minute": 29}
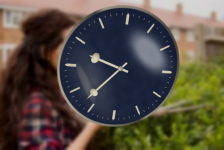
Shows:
{"hour": 9, "minute": 37}
